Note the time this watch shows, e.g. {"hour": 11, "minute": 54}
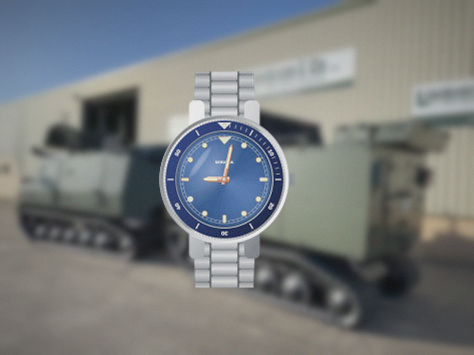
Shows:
{"hour": 9, "minute": 2}
